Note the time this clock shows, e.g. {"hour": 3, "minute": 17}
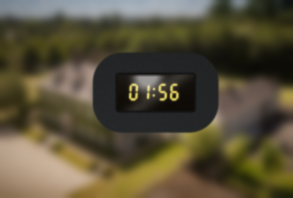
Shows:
{"hour": 1, "minute": 56}
